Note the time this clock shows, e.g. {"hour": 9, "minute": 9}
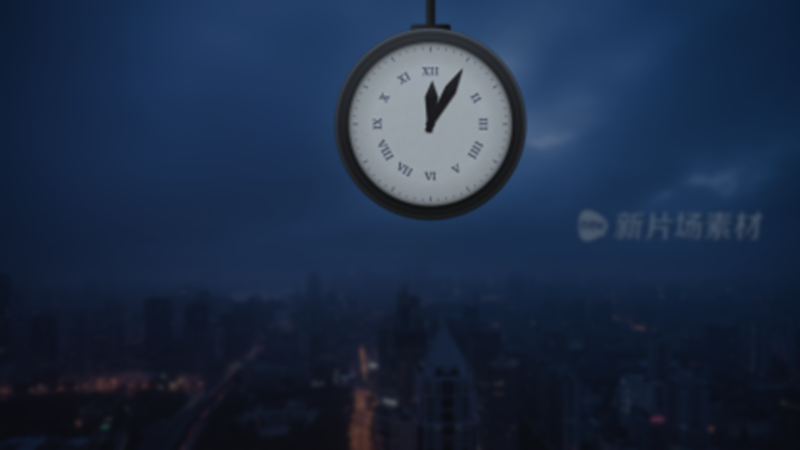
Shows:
{"hour": 12, "minute": 5}
